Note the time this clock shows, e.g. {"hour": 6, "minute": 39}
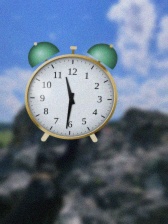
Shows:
{"hour": 11, "minute": 31}
